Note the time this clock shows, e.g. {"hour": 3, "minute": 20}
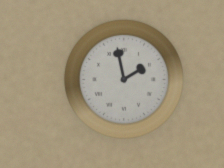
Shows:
{"hour": 1, "minute": 58}
